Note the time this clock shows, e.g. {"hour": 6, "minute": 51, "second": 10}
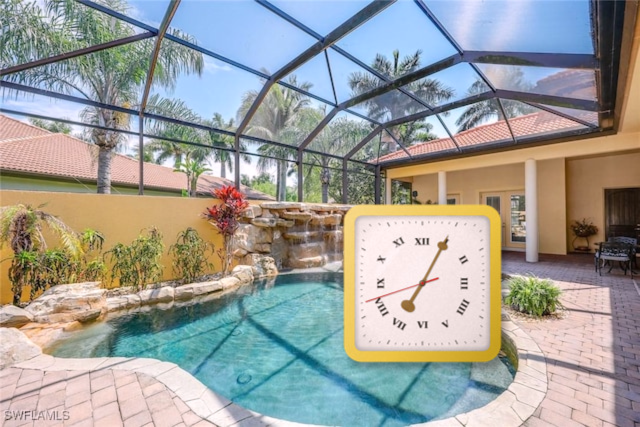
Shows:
{"hour": 7, "minute": 4, "second": 42}
